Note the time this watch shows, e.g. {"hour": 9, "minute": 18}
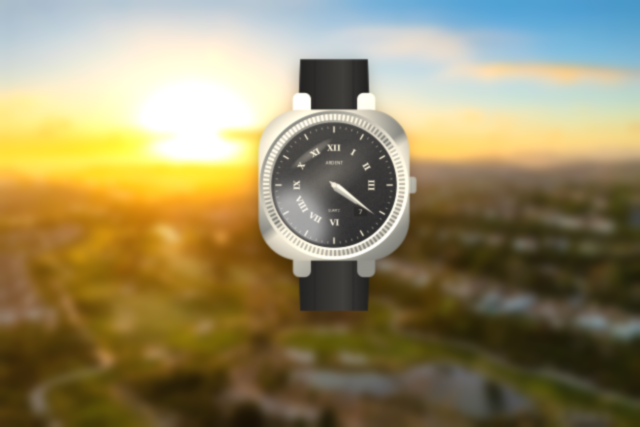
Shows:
{"hour": 4, "minute": 21}
